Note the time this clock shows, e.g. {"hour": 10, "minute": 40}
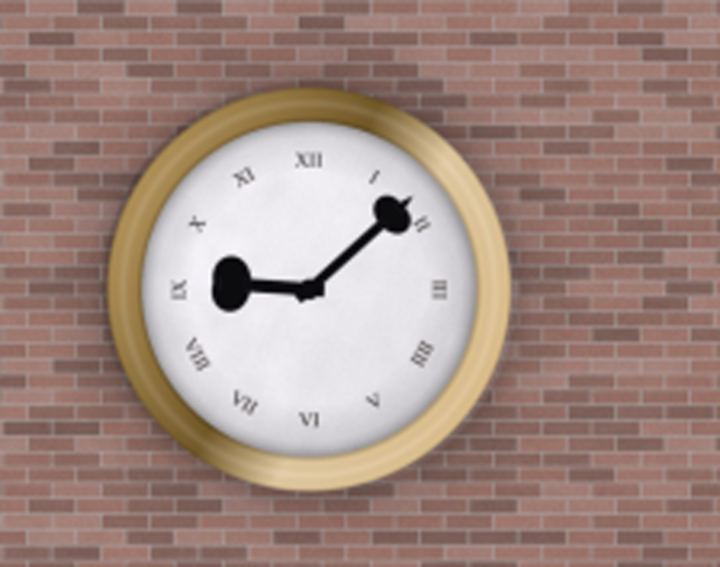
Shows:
{"hour": 9, "minute": 8}
